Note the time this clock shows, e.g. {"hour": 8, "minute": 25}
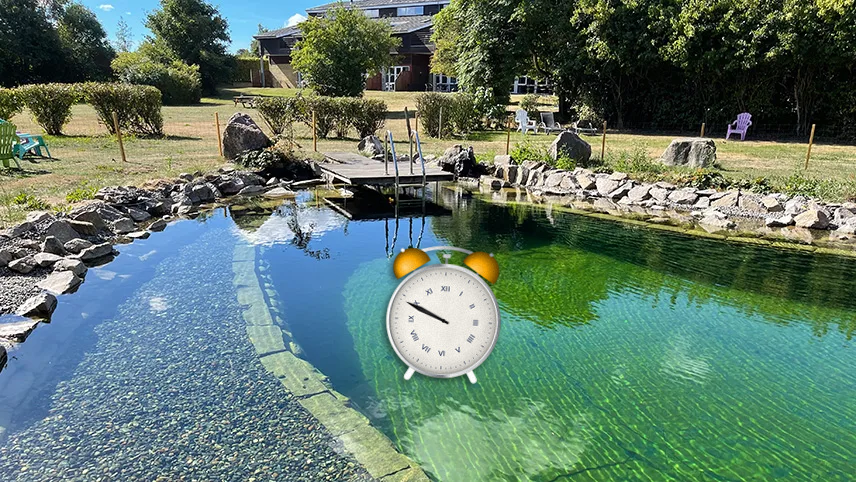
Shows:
{"hour": 9, "minute": 49}
